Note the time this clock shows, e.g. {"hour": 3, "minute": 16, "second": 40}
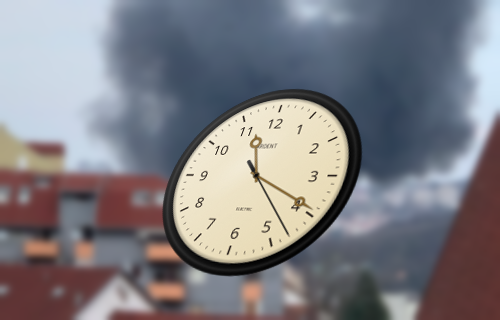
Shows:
{"hour": 11, "minute": 19, "second": 23}
